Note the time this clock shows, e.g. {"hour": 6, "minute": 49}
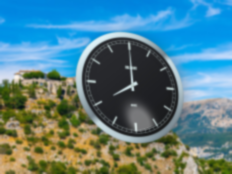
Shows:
{"hour": 8, "minute": 0}
